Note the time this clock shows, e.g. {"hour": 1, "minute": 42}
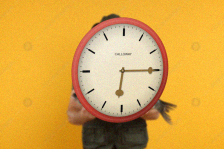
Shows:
{"hour": 6, "minute": 15}
